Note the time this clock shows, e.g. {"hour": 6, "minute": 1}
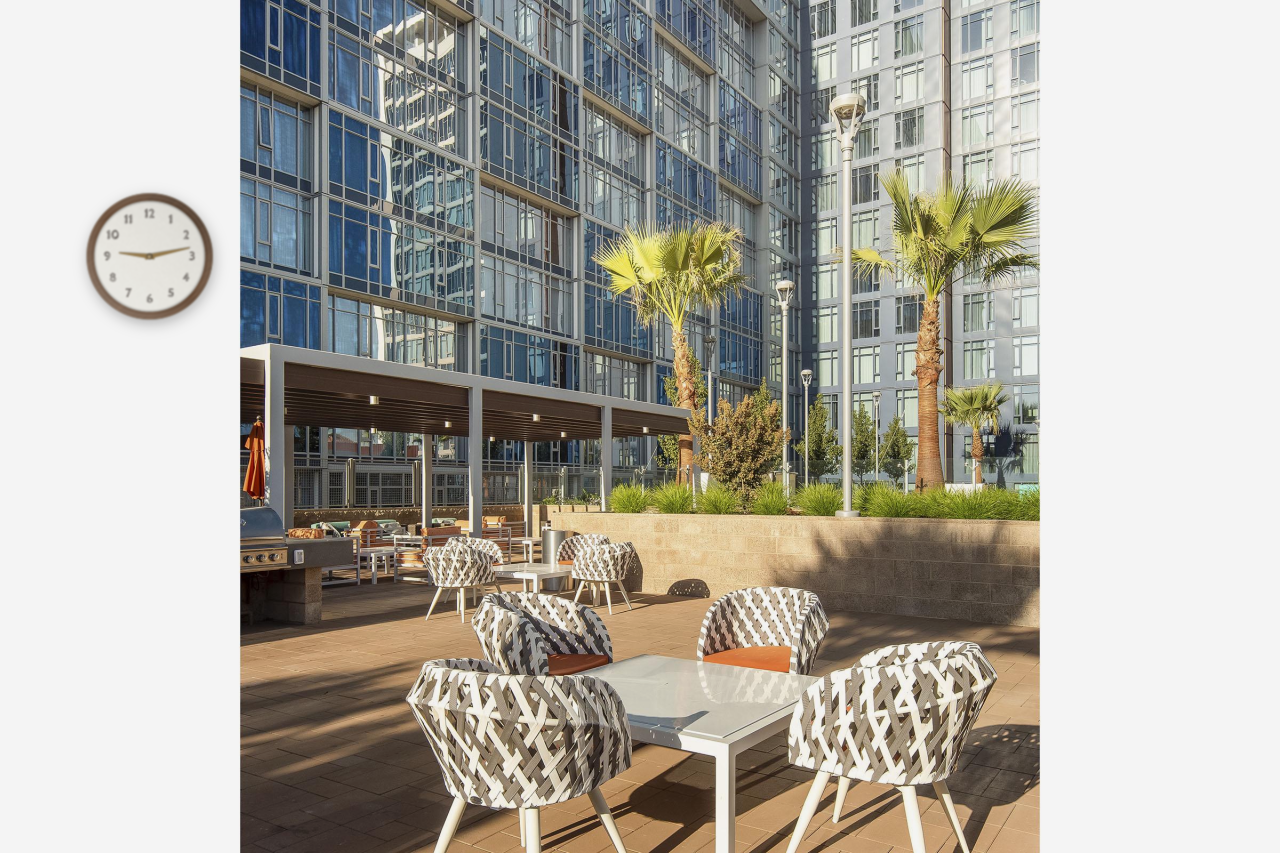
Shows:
{"hour": 9, "minute": 13}
